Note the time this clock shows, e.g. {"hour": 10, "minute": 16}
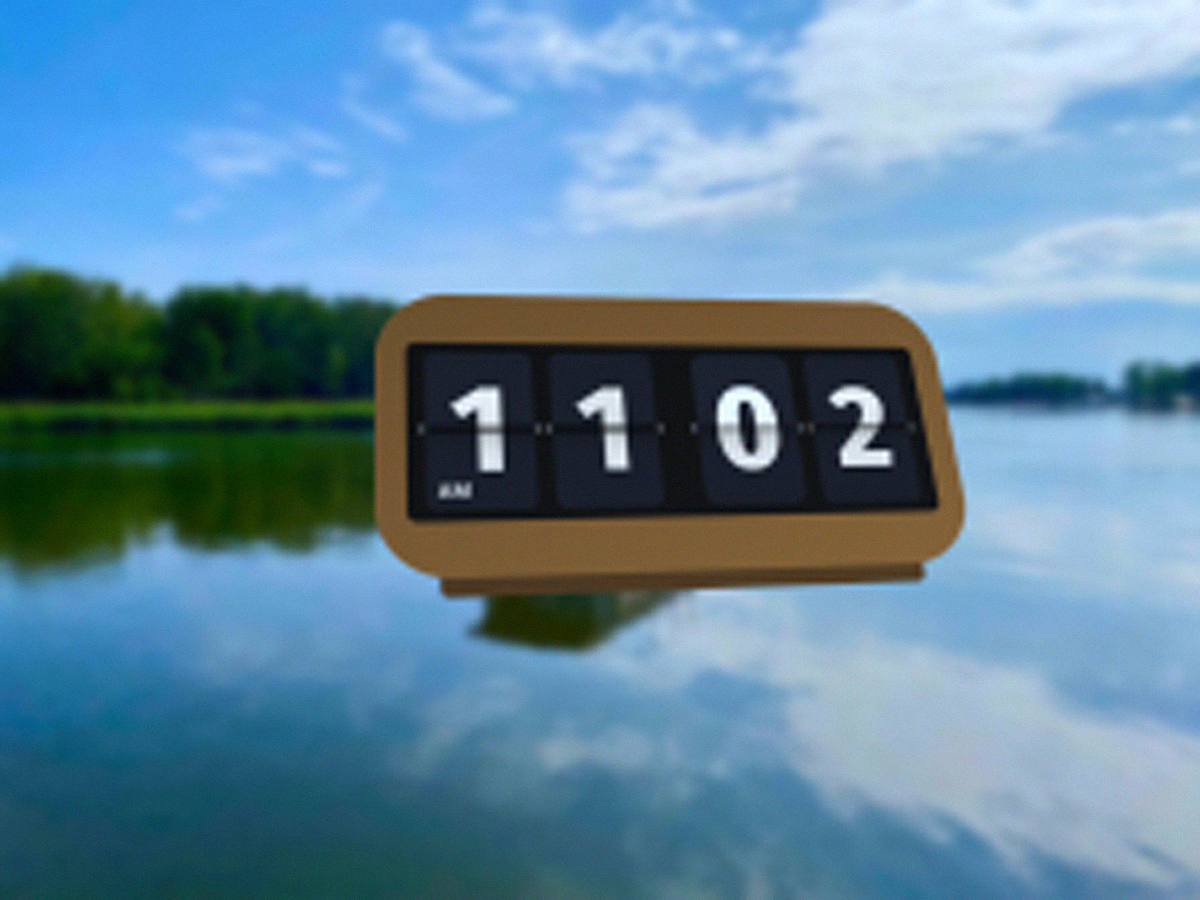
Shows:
{"hour": 11, "minute": 2}
